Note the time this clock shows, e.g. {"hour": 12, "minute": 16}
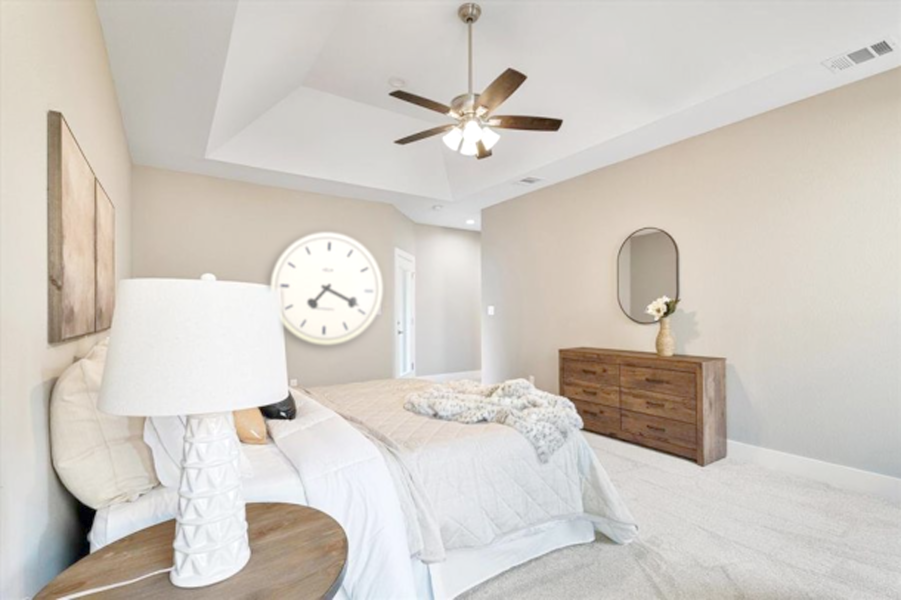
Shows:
{"hour": 7, "minute": 19}
